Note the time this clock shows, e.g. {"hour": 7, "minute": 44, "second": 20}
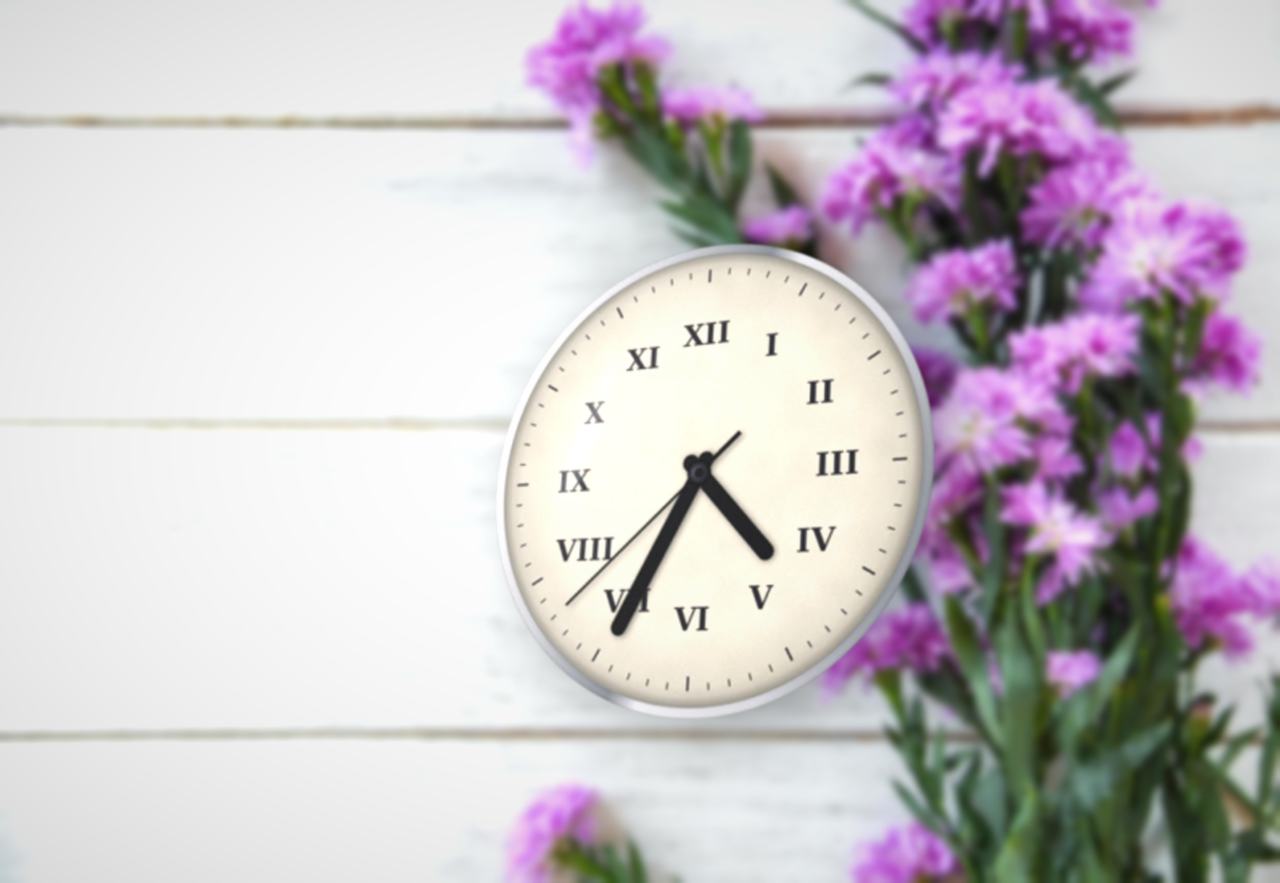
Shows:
{"hour": 4, "minute": 34, "second": 38}
